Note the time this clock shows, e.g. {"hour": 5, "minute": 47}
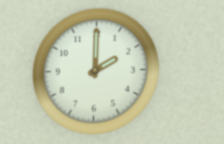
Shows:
{"hour": 2, "minute": 0}
